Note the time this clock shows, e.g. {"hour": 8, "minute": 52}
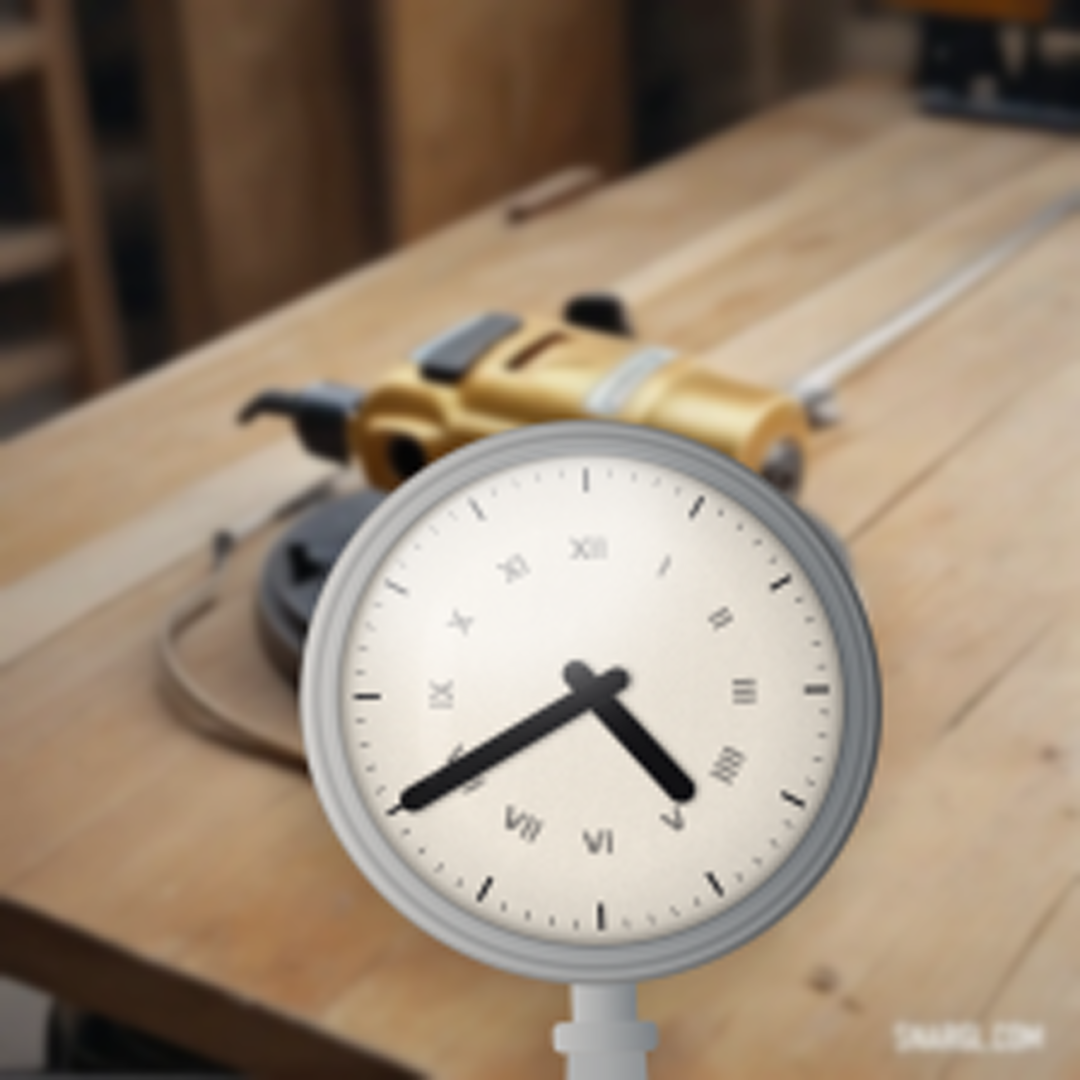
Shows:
{"hour": 4, "minute": 40}
